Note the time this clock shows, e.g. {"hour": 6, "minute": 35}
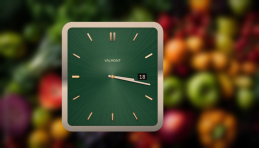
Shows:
{"hour": 3, "minute": 17}
